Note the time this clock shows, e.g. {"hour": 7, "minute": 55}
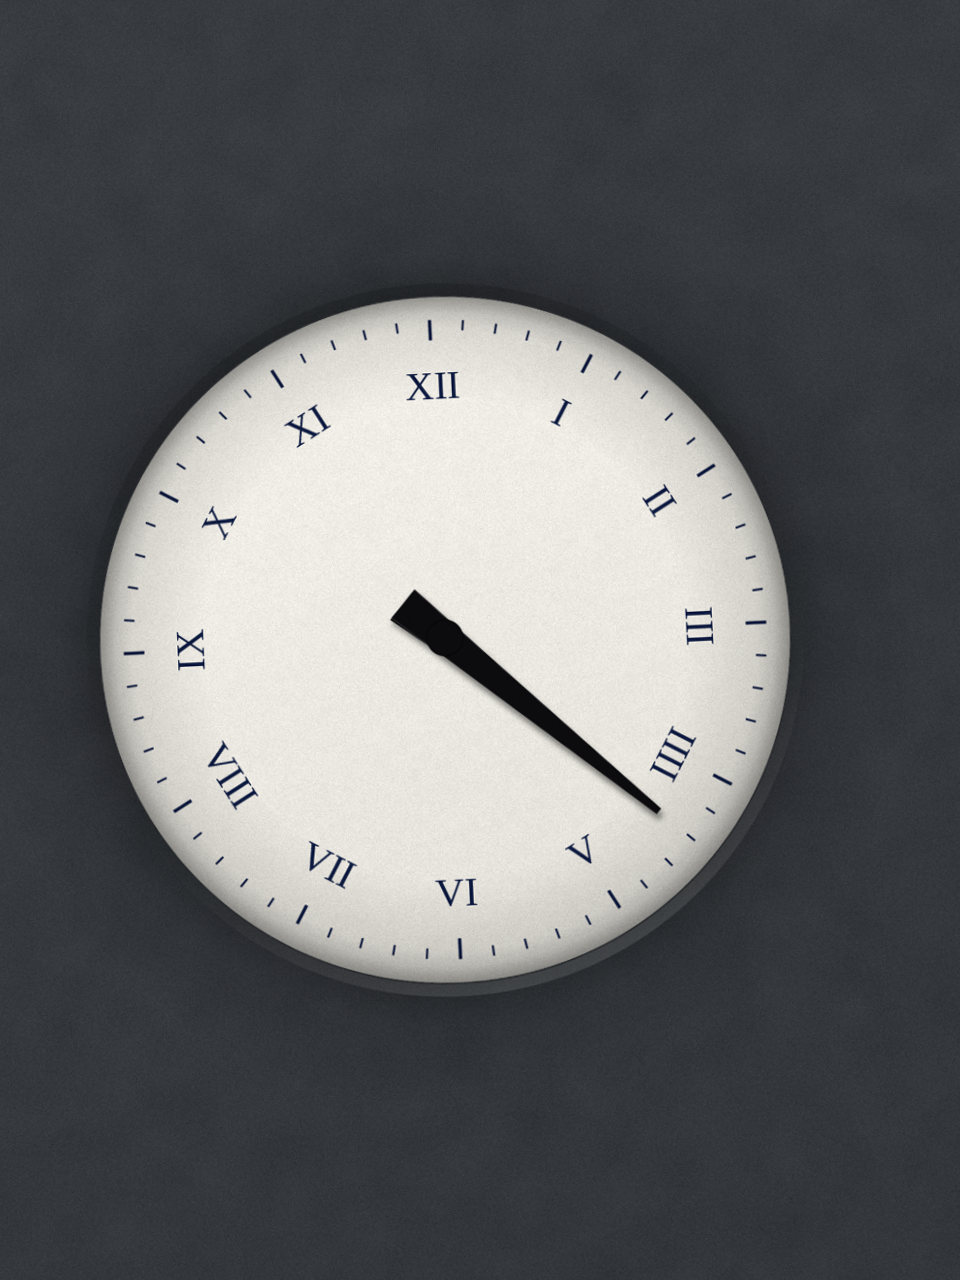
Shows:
{"hour": 4, "minute": 22}
